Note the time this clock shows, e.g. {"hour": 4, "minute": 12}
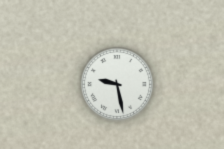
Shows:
{"hour": 9, "minute": 28}
